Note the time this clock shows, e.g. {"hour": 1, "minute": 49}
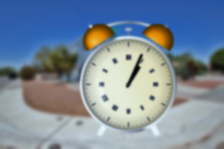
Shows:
{"hour": 1, "minute": 4}
